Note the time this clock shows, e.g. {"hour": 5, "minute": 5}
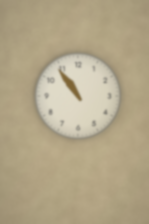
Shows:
{"hour": 10, "minute": 54}
